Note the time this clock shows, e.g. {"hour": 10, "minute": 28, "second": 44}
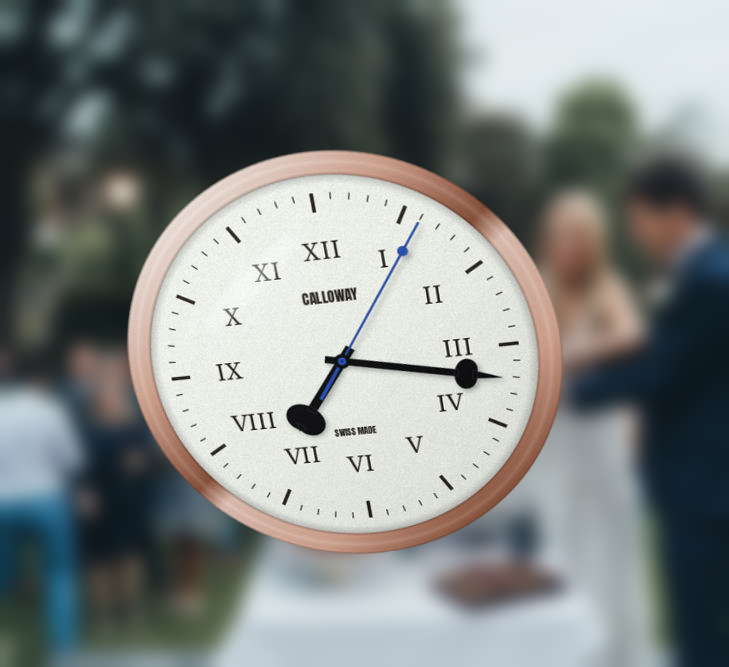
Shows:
{"hour": 7, "minute": 17, "second": 6}
